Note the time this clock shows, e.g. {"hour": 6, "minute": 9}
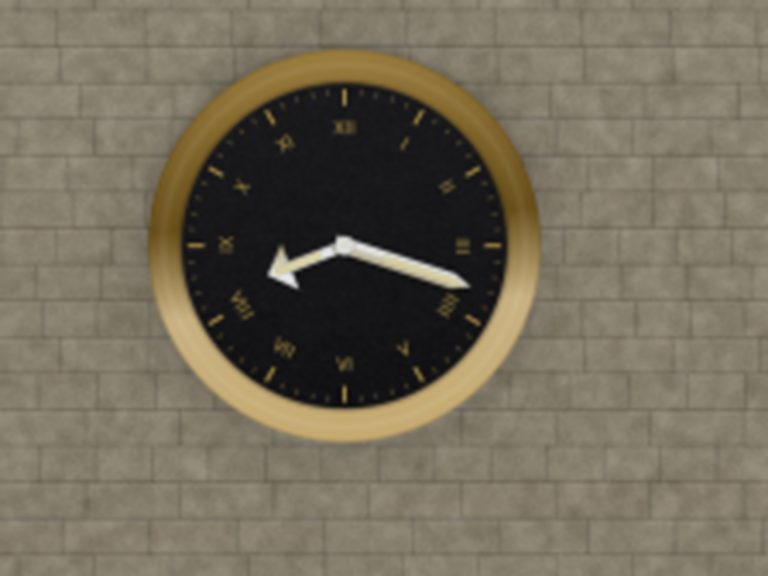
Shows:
{"hour": 8, "minute": 18}
